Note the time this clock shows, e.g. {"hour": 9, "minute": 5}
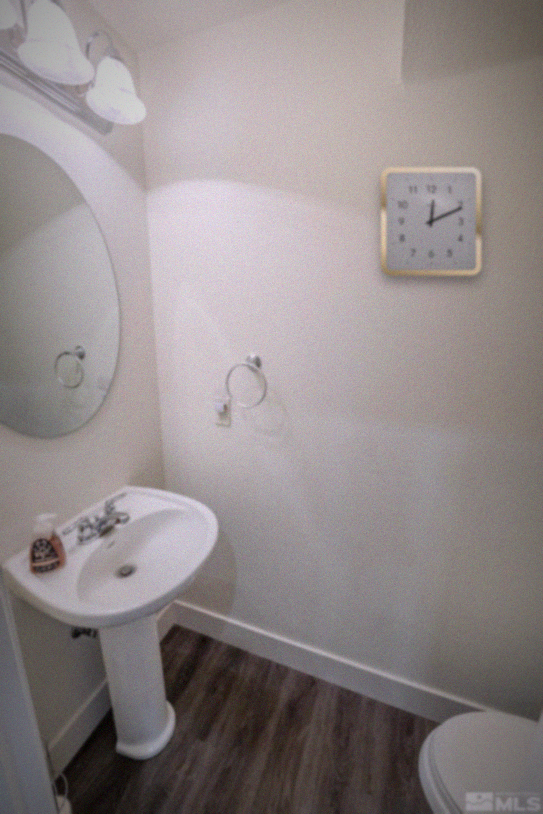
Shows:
{"hour": 12, "minute": 11}
